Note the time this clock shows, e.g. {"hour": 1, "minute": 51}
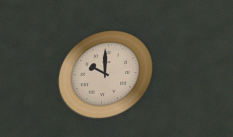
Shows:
{"hour": 9, "minute": 59}
